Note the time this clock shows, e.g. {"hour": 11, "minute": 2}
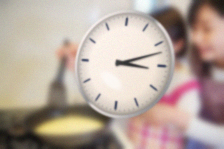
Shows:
{"hour": 3, "minute": 12}
